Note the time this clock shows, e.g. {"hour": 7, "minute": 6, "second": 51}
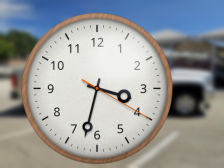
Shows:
{"hour": 3, "minute": 32, "second": 20}
